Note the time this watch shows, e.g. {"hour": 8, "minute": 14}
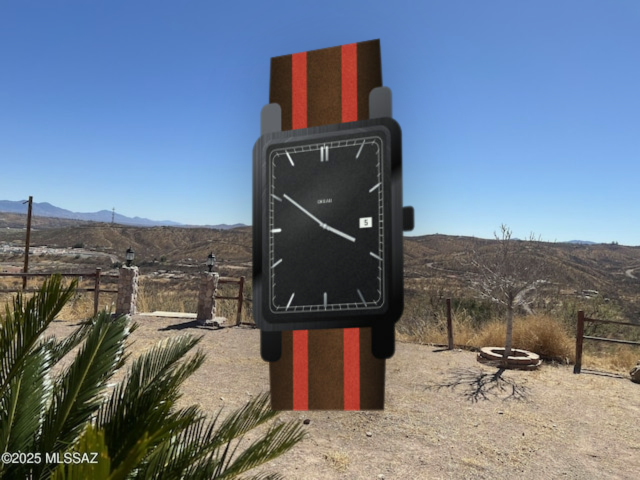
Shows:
{"hour": 3, "minute": 51}
